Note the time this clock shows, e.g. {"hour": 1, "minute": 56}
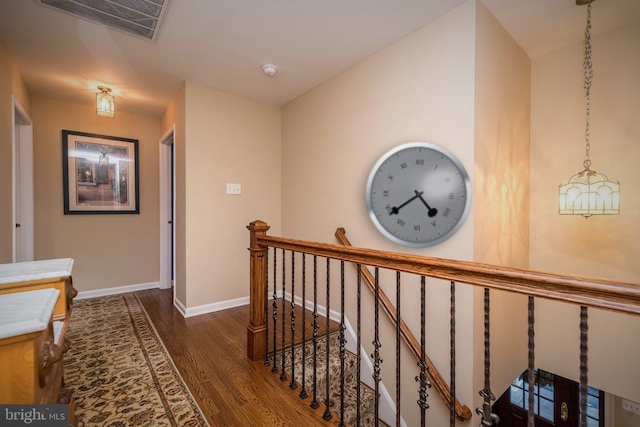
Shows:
{"hour": 4, "minute": 39}
